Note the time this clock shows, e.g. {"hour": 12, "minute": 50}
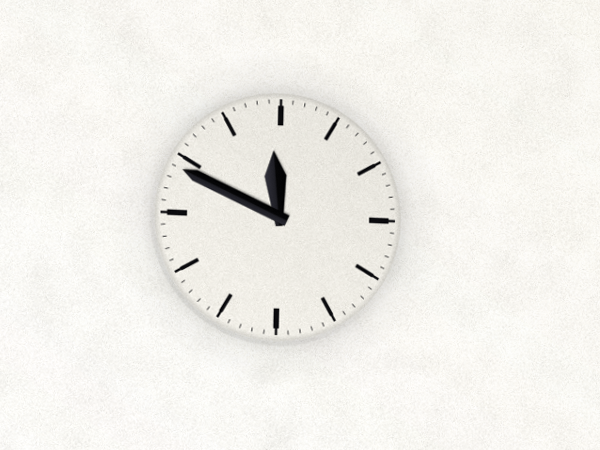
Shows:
{"hour": 11, "minute": 49}
